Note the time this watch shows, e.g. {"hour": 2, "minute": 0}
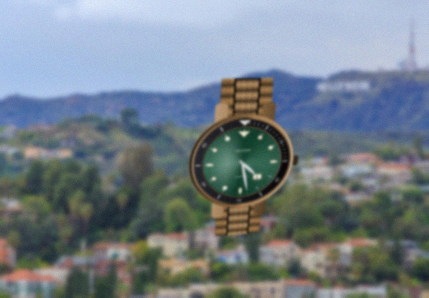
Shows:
{"hour": 4, "minute": 28}
